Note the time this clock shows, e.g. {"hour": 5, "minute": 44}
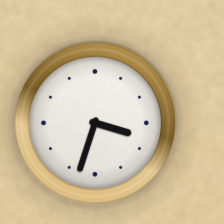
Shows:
{"hour": 3, "minute": 33}
